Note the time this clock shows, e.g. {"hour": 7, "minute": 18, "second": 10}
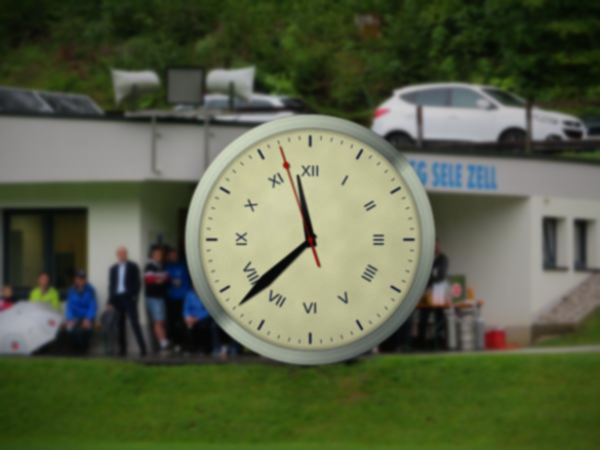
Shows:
{"hour": 11, "minute": 37, "second": 57}
